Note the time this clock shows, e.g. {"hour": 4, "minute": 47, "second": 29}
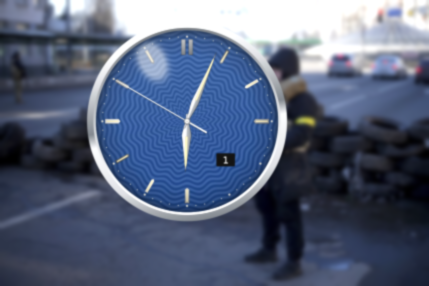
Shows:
{"hour": 6, "minute": 3, "second": 50}
